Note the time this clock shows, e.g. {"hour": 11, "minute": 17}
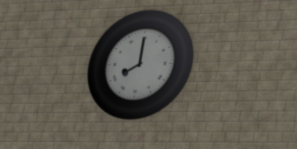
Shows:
{"hour": 8, "minute": 0}
